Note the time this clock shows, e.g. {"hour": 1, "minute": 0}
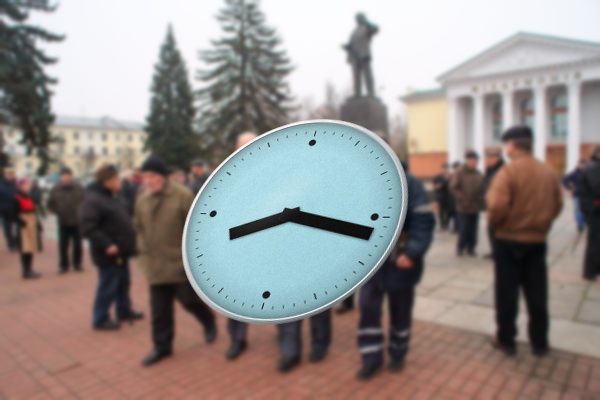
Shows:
{"hour": 8, "minute": 17}
